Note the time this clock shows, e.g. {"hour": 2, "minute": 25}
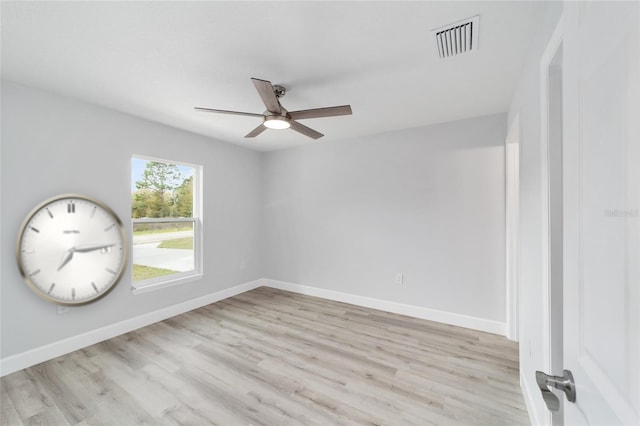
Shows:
{"hour": 7, "minute": 14}
